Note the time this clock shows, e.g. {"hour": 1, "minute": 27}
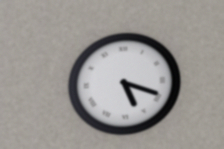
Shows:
{"hour": 5, "minute": 19}
